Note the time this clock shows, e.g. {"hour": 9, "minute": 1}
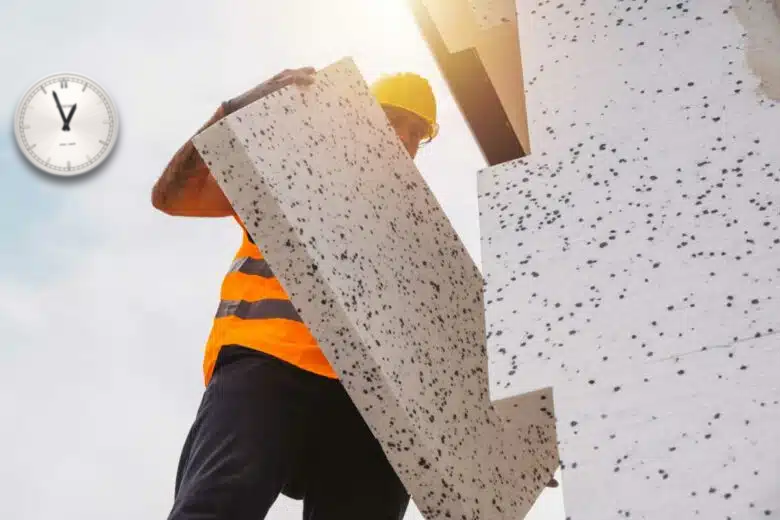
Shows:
{"hour": 12, "minute": 57}
